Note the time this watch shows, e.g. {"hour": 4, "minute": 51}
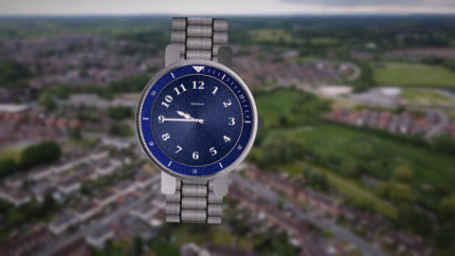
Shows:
{"hour": 9, "minute": 45}
